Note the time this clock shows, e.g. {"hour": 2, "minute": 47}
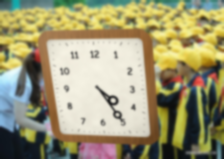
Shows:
{"hour": 4, "minute": 25}
